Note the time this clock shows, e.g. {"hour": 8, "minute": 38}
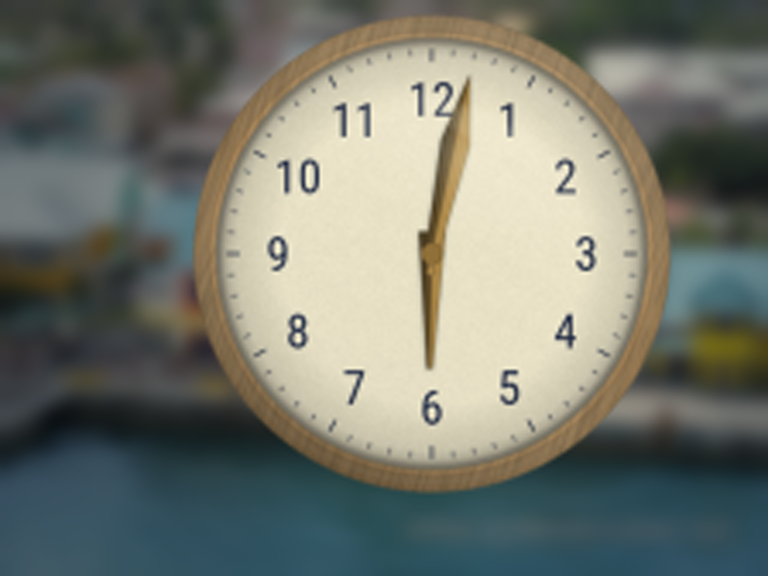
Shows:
{"hour": 6, "minute": 2}
